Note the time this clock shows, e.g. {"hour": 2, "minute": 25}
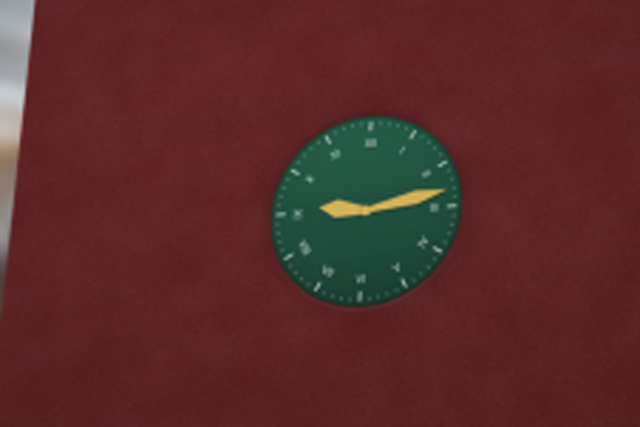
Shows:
{"hour": 9, "minute": 13}
